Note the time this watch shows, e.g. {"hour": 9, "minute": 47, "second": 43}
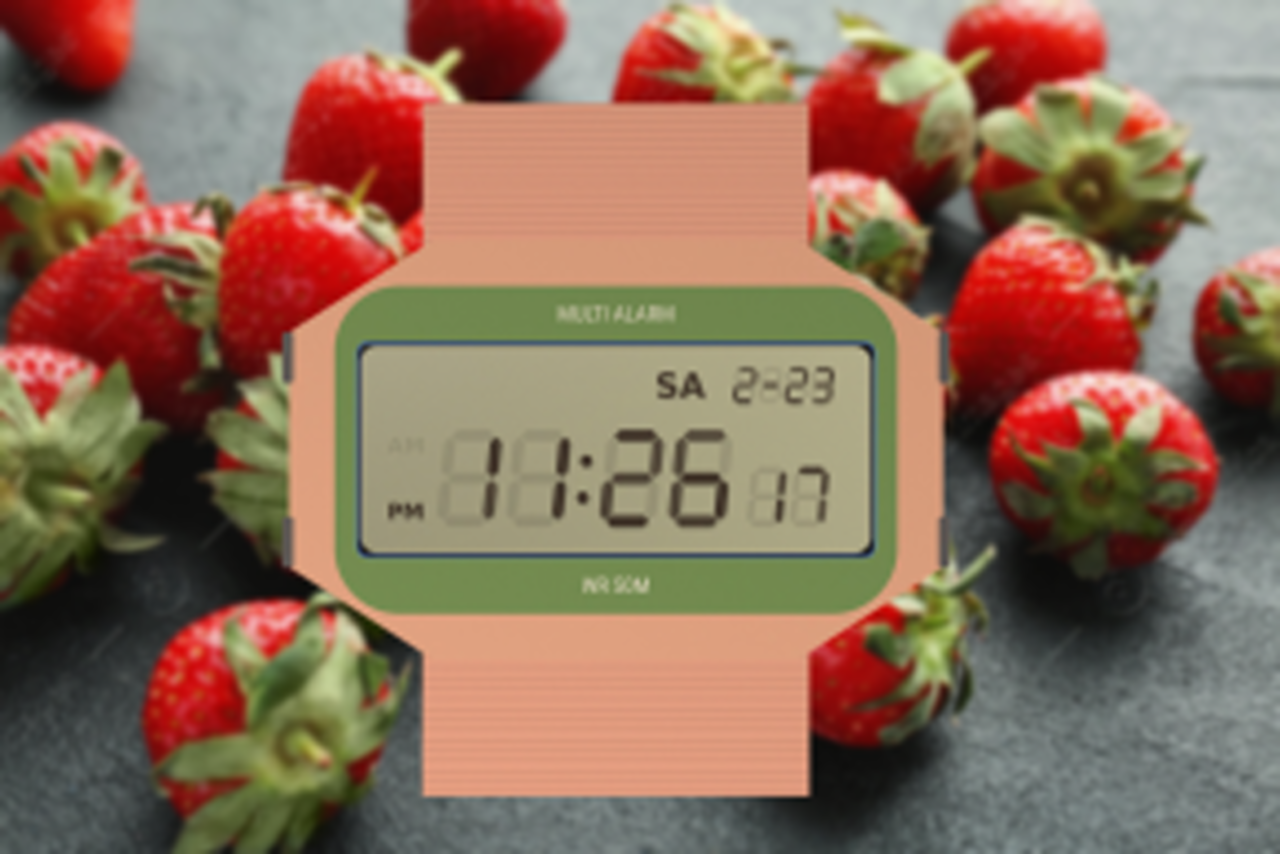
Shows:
{"hour": 11, "minute": 26, "second": 17}
